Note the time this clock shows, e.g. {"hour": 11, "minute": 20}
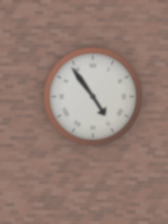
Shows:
{"hour": 4, "minute": 54}
